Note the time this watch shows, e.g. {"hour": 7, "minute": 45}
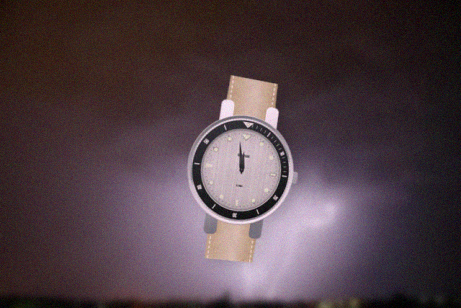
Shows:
{"hour": 11, "minute": 58}
